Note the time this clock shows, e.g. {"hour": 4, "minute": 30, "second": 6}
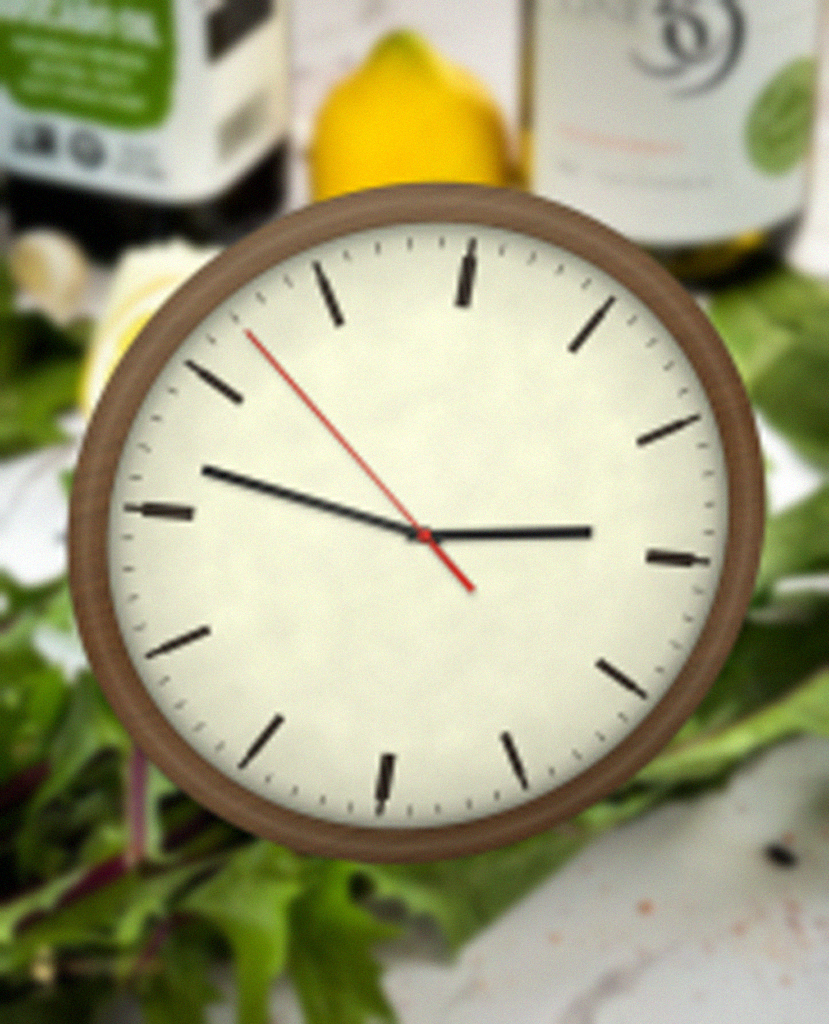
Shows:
{"hour": 2, "minute": 46, "second": 52}
